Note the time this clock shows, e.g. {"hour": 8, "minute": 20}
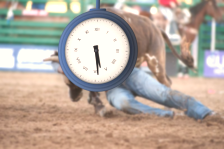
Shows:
{"hour": 5, "minute": 29}
